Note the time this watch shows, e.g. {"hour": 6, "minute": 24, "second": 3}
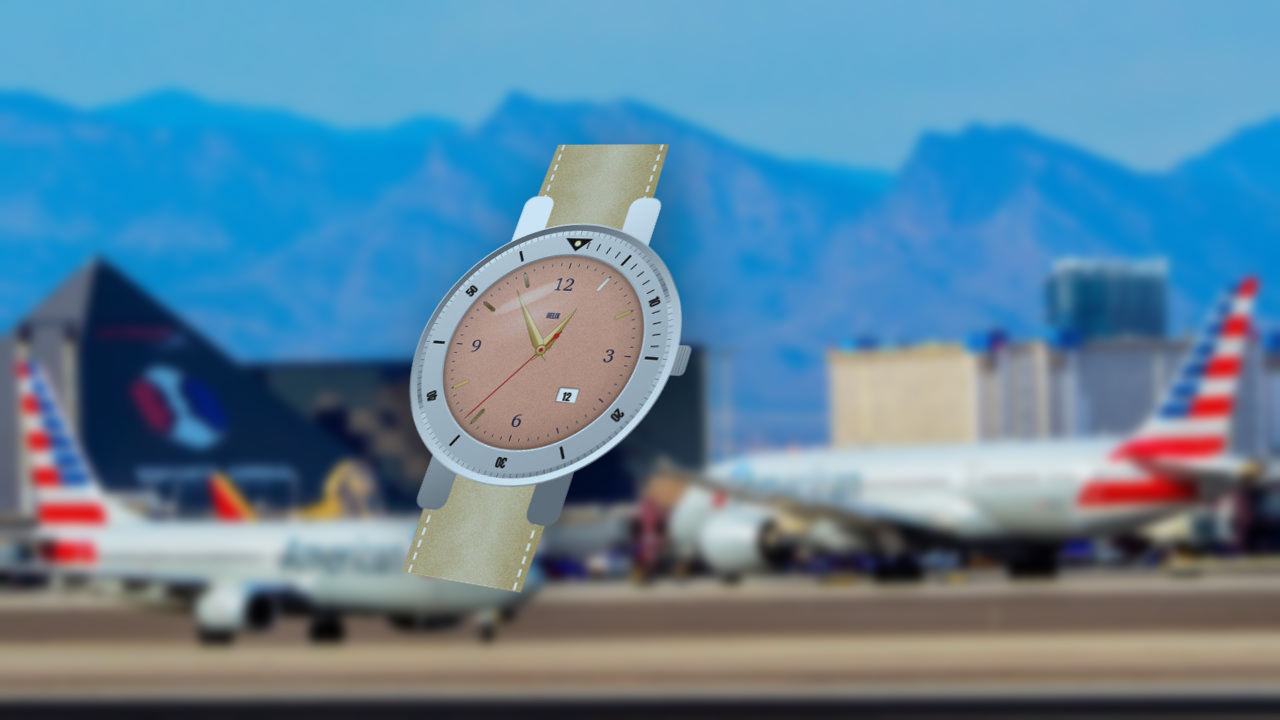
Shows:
{"hour": 12, "minute": 53, "second": 36}
